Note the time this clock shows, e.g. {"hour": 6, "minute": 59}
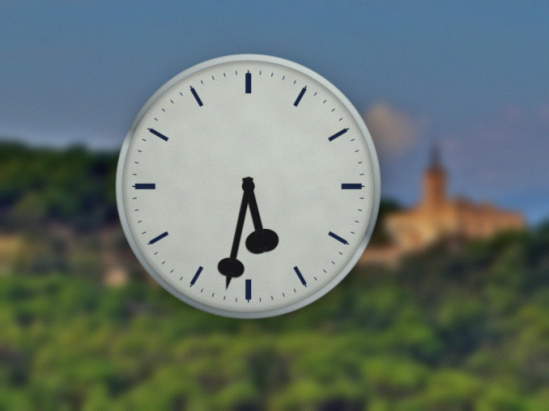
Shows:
{"hour": 5, "minute": 32}
